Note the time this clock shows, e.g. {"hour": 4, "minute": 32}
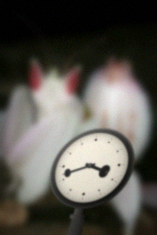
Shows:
{"hour": 3, "minute": 42}
